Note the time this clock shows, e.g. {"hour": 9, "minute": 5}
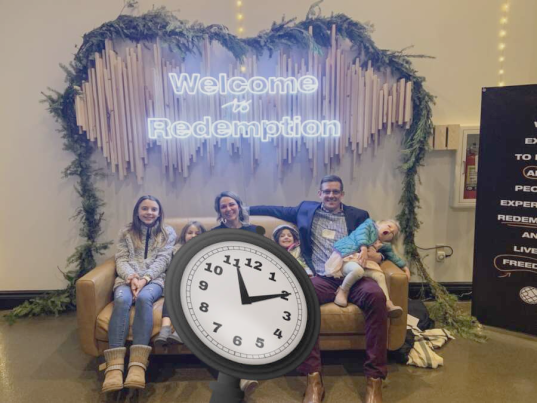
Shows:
{"hour": 11, "minute": 10}
